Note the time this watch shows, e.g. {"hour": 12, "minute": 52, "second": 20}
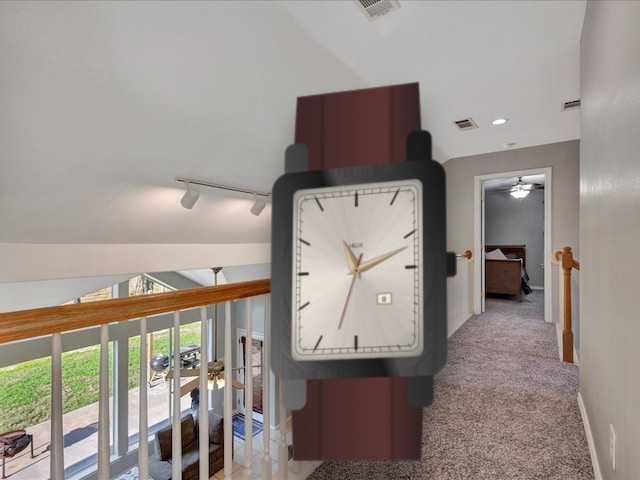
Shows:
{"hour": 11, "minute": 11, "second": 33}
